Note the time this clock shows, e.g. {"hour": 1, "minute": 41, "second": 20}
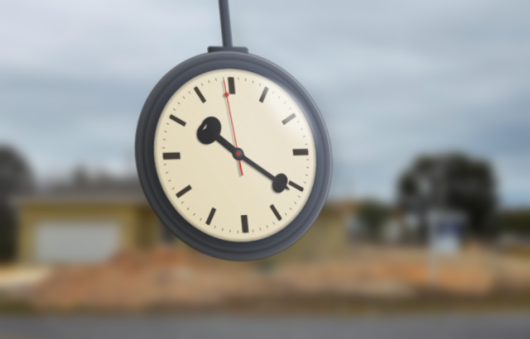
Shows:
{"hour": 10, "minute": 20, "second": 59}
